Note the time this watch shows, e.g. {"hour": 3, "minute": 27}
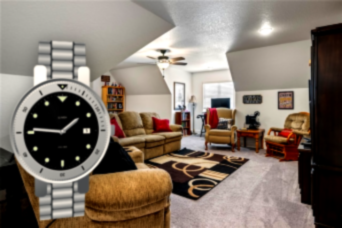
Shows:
{"hour": 1, "minute": 46}
